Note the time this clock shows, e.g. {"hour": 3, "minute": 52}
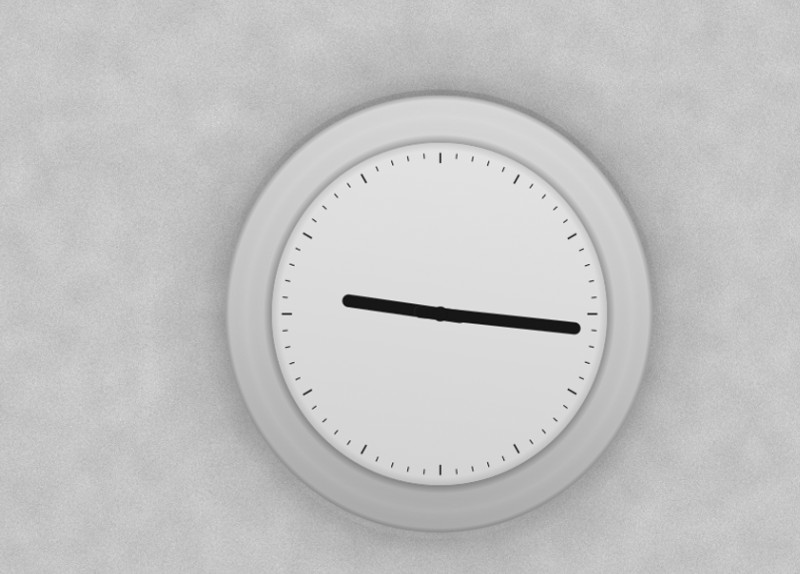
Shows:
{"hour": 9, "minute": 16}
